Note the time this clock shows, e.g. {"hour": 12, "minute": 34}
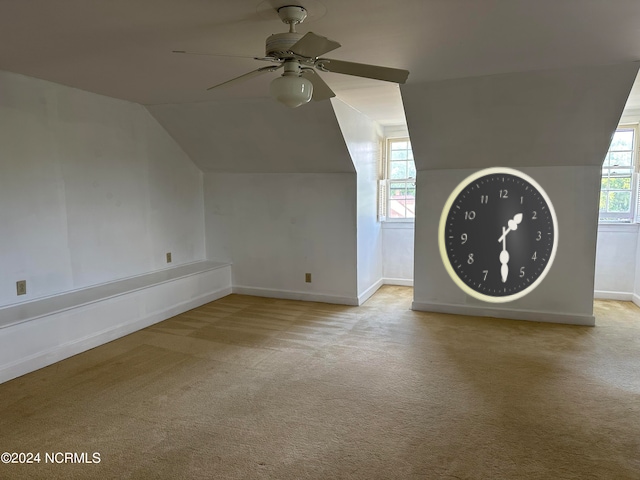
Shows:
{"hour": 1, "minute": 30}
